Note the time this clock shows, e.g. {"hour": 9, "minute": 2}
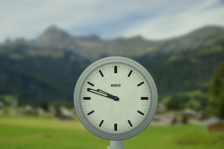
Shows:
{"hour": 9, "minute": 48}
